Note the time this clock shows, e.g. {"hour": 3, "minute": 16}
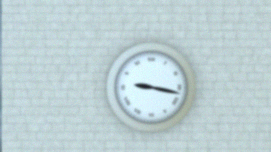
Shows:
{"hour": 9, "minute": 17}
